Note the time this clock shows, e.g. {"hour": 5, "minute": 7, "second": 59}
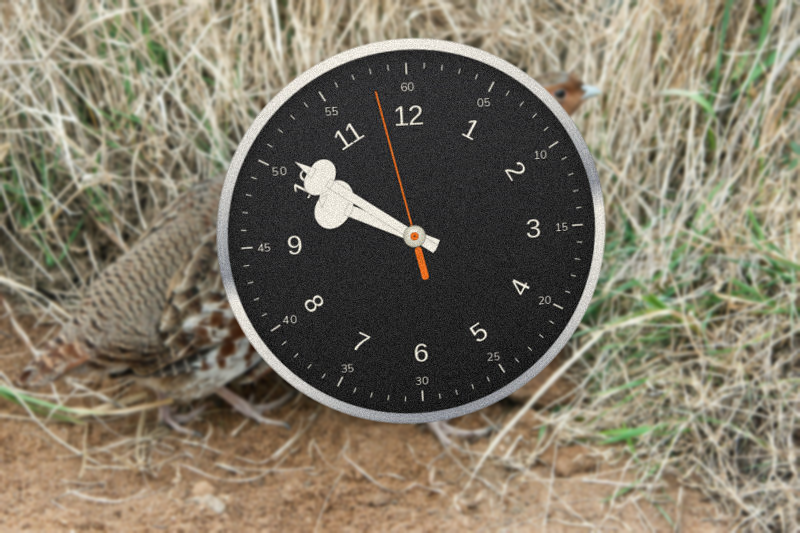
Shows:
{"hour": 9, "minute": 50, "second": 58}
